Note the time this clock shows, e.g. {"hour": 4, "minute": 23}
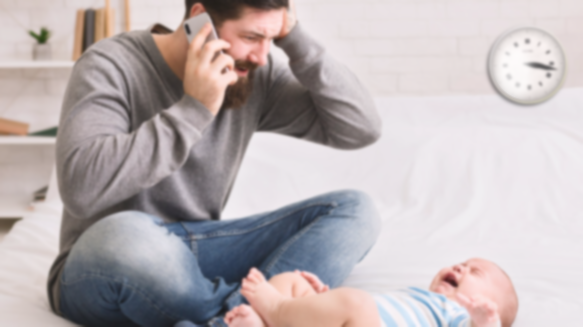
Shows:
{"hour": 3, "minute": 17}
